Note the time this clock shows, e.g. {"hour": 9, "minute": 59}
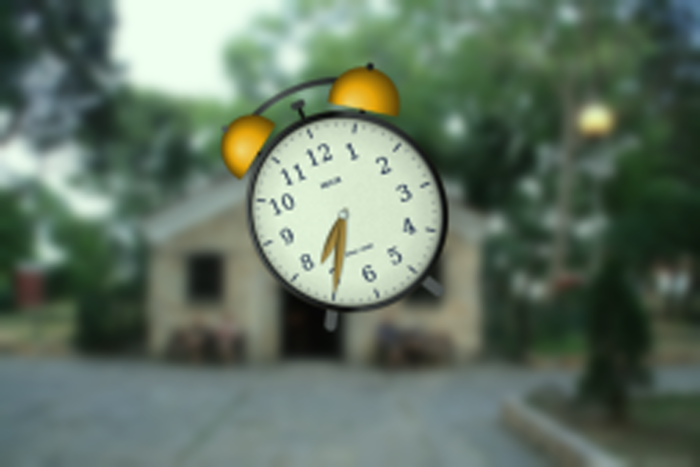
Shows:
{"hour": 7, "minute": 35}
